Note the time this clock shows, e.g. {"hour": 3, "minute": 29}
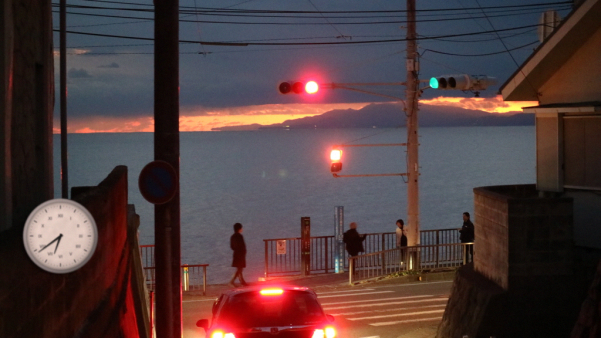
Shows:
{"hour": 6, "minute": 39}
